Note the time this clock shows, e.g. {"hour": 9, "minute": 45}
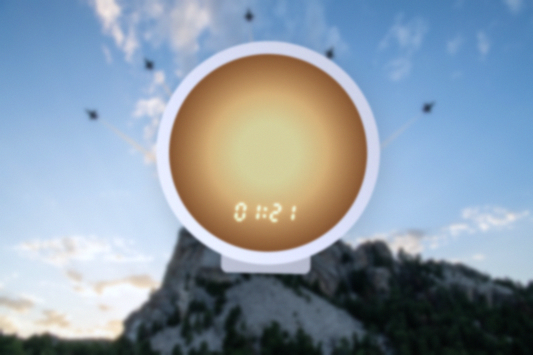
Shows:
{"hour": 1, "minute": 21}
